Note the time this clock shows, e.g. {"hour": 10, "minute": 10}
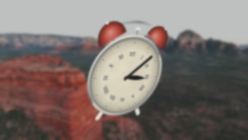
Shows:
{"hour": 3, "minute": 8}
